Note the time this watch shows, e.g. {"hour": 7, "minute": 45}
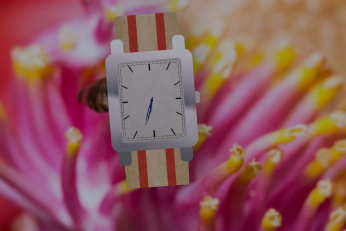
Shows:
{"hour": 6, "minute": 33}
